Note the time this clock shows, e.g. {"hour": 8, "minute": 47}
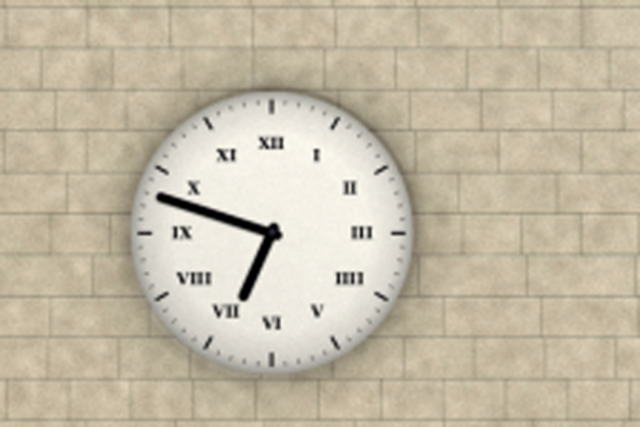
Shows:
{"hour": 6, "minute": 48}
